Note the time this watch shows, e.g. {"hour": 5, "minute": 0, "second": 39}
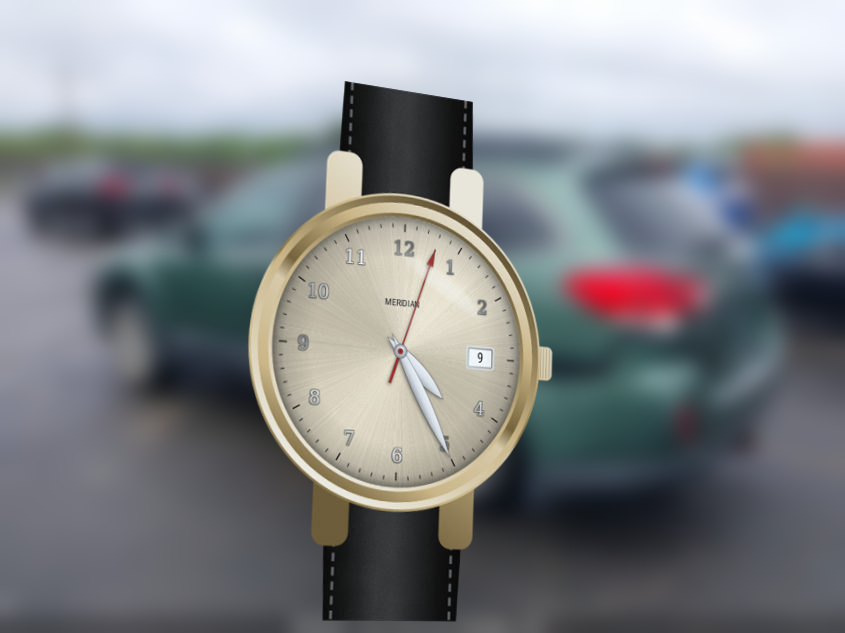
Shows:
{"hour": 4, "minute": 25, "second": 3}
